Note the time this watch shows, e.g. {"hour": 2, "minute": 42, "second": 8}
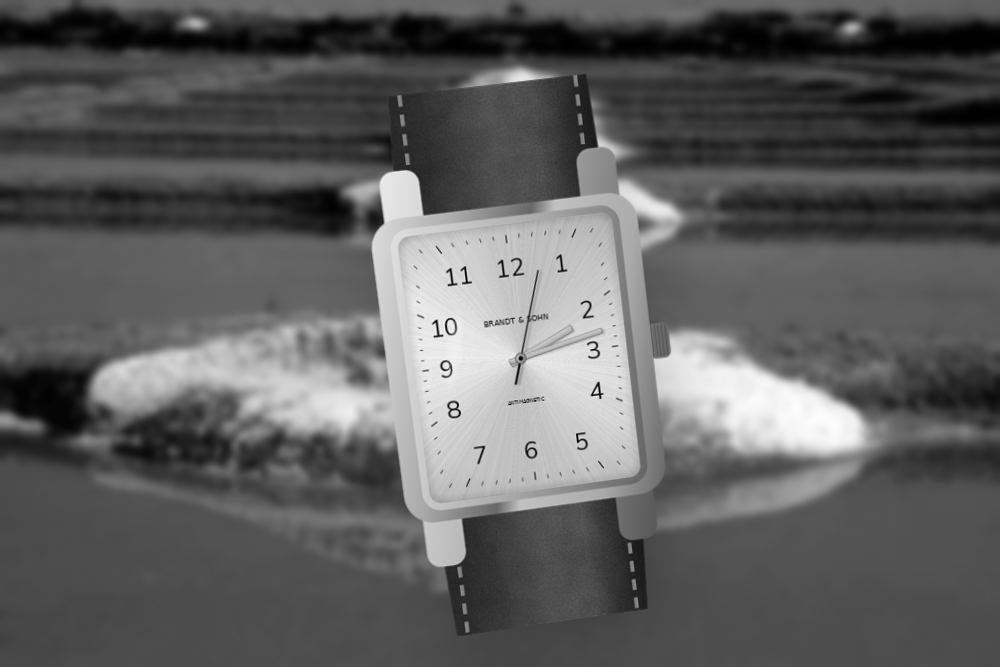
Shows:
{"hour": 2, "minute": 13, "second": 3}
